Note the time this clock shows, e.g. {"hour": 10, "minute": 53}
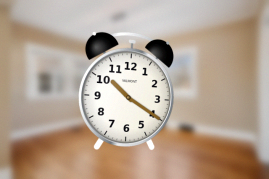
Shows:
{"hour": 10, "minute": 20}
